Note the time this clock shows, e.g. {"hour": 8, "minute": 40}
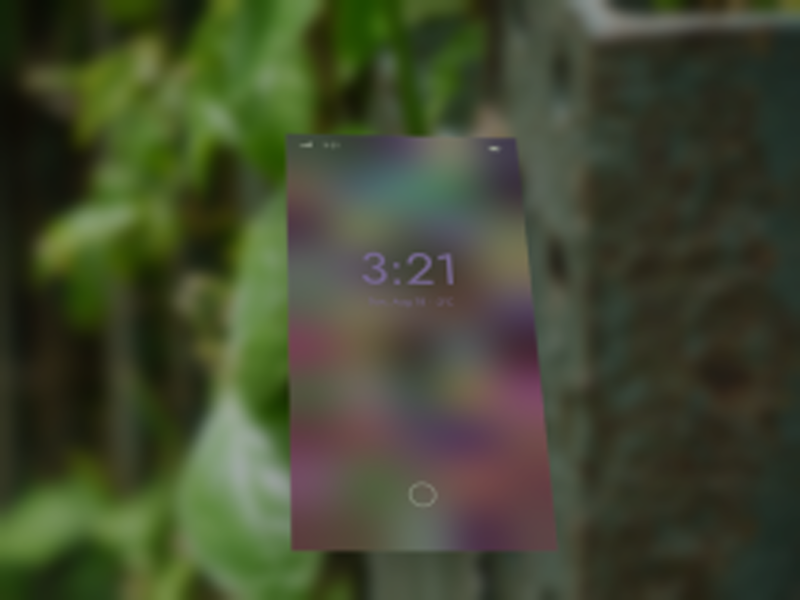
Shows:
{"hour": 3, "minute": 21}
